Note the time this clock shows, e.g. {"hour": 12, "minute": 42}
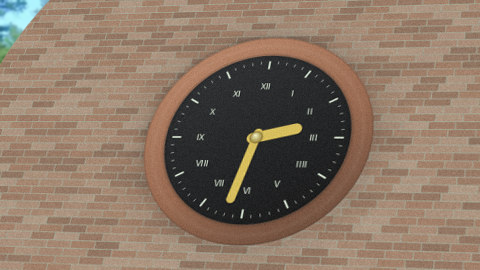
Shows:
{"hour": 2, "minute": 32}
